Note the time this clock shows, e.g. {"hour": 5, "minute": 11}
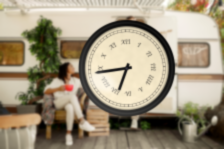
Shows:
{"hour": 6, "minute": 44}
